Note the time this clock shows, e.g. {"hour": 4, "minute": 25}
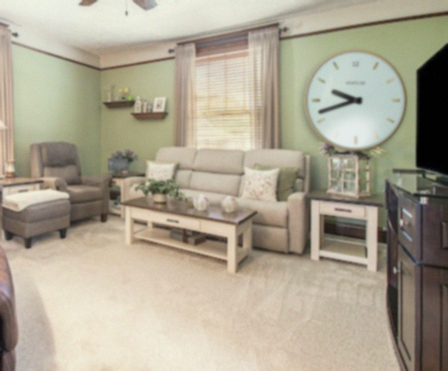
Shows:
{"hour": 9, "minute": 42}
